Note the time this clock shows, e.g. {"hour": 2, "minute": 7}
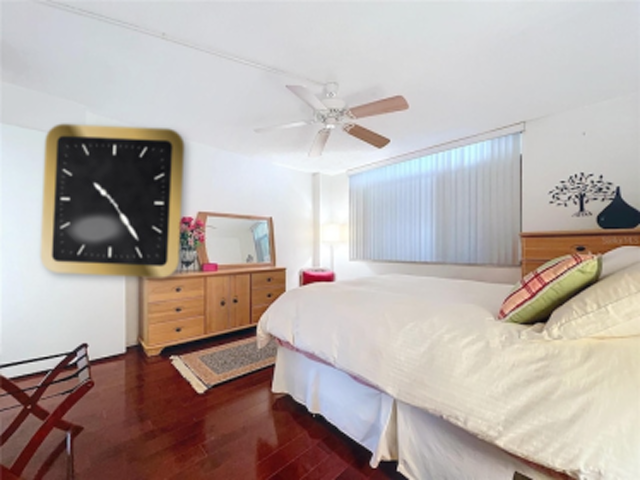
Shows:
{"hour": 10, "minute": 24}
